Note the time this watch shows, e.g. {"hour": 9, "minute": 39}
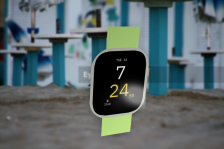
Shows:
{"hour": 7, "minute": 24}
